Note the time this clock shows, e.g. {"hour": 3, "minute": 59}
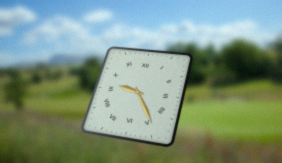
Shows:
{"hour": 9, "minute": 24}
